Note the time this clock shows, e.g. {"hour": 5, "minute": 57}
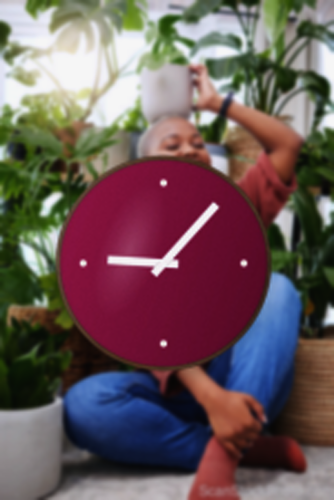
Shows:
{"hour": 9, "minute": 7}
